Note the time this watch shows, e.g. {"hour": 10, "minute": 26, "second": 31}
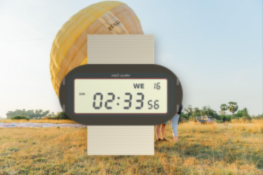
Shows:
{"hour": 2, "minute": 33, "second": 56}
